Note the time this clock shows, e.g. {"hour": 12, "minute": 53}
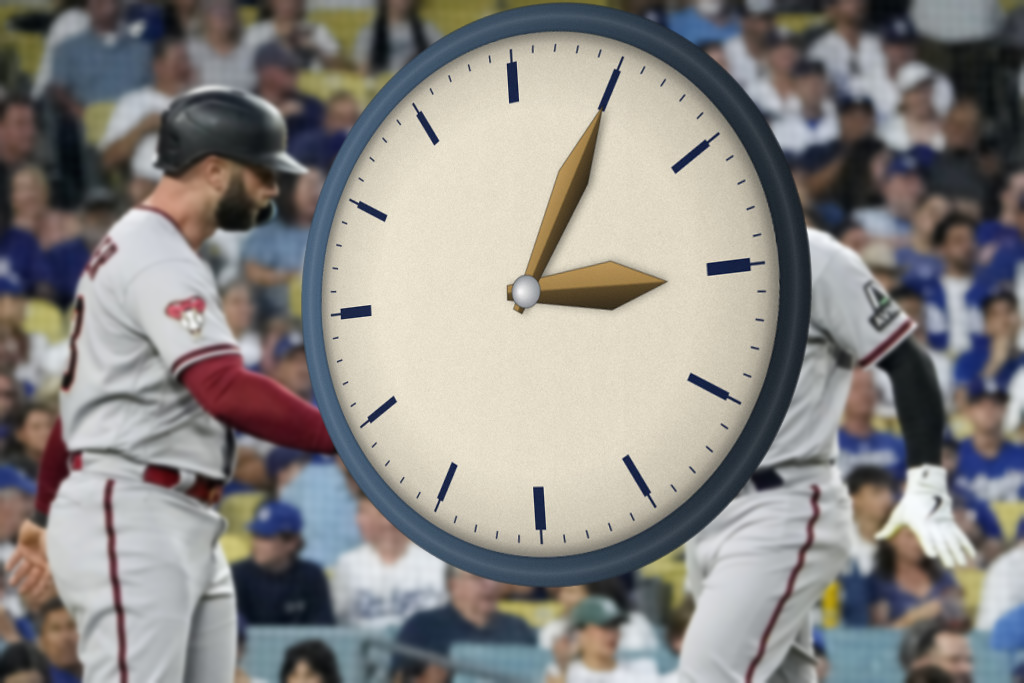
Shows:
{"hour": 3, "minute": 5}
